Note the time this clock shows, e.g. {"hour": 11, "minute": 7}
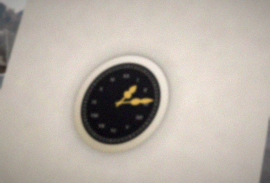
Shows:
{"hour": 1, "minute": 14}
